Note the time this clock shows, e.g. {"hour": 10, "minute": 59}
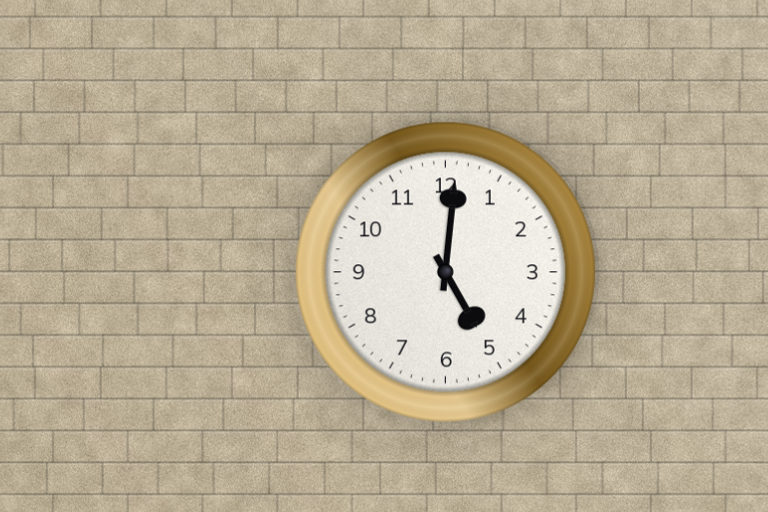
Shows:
{"hour": 5, "minute": 1}
